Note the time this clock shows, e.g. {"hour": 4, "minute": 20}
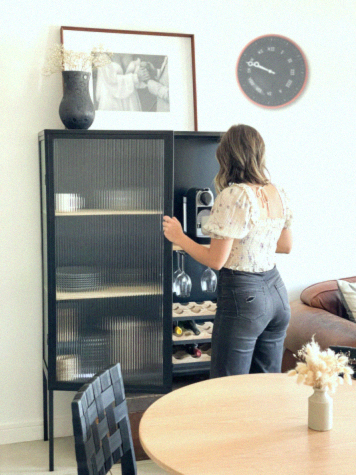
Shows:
{"hour": 9, "minute": 48}
